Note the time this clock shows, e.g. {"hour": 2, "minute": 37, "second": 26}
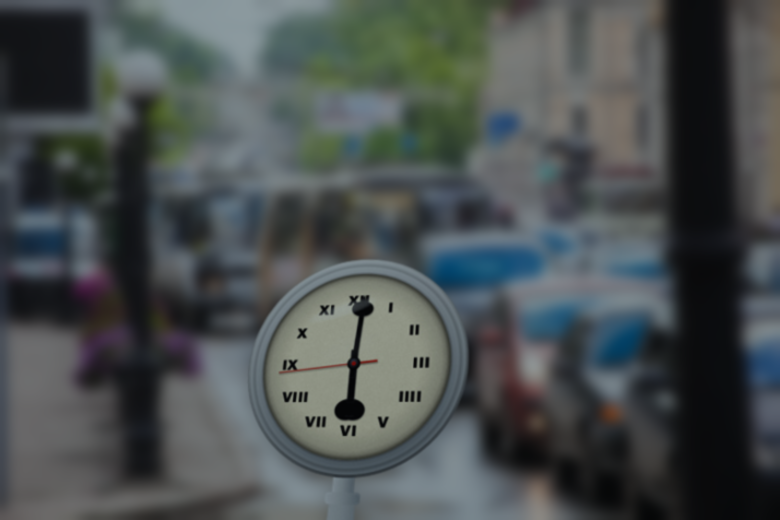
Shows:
{"hour": 6, "minute": 0, "second": 44}
